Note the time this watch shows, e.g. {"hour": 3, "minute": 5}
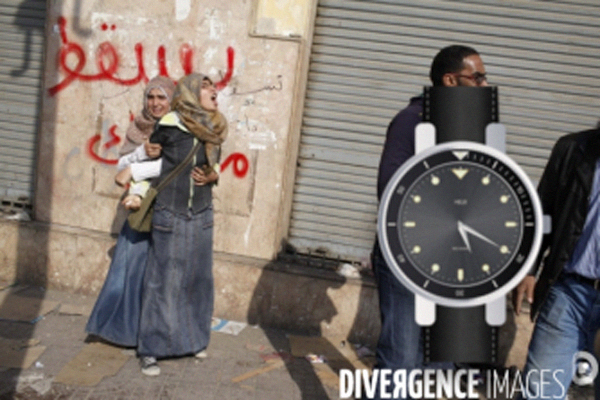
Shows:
{"hour": 5, "minute": 20}
